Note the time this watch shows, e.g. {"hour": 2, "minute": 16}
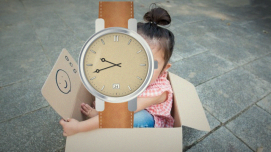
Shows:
{"hour": 9, "minute": 42}
